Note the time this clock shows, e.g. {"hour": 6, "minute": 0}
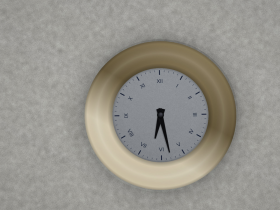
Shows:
{"hour": 6, "minute": 28}
